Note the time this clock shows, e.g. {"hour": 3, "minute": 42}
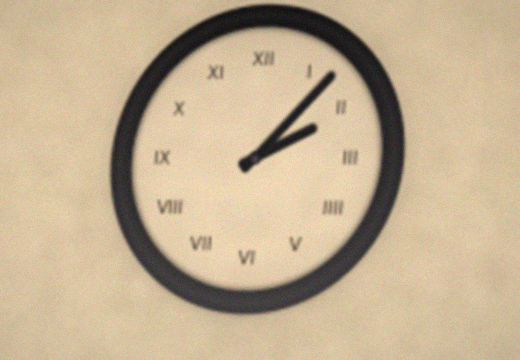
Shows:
{"hour": 2, "minute": 7}
